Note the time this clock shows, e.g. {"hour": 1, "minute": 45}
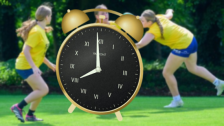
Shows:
{"hour": 7, "minute": 59}
